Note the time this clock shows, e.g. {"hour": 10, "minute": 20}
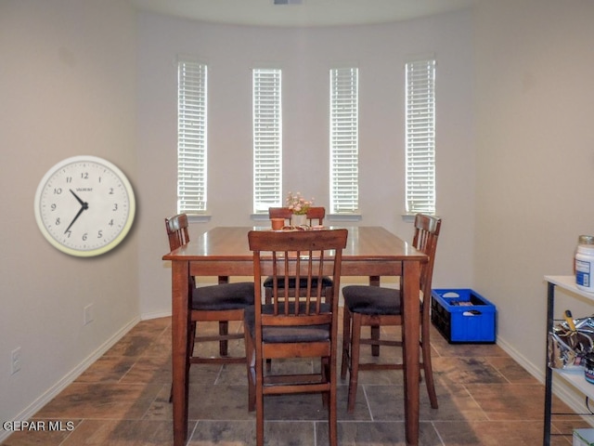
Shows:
{"hour": 10, "minute": 36}
